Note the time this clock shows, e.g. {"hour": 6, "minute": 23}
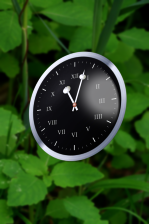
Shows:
{"hour": 11, "minute": 3}
